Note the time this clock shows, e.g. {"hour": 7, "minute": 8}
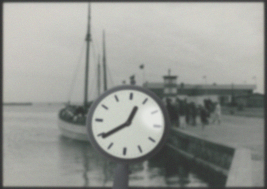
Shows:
{"hour": 12, "minute": 39}
